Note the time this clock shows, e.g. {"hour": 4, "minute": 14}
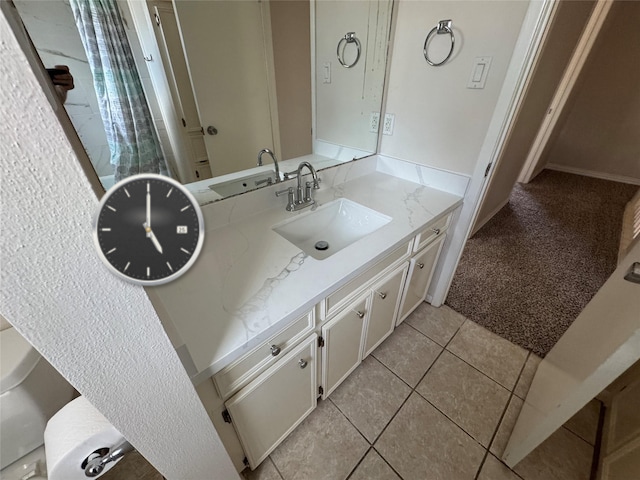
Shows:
{"hour": 5, "minute": 0}
